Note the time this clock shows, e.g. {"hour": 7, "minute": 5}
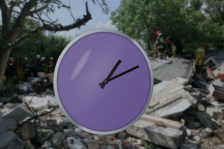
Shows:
{"hour": 1, "minute": 11}
